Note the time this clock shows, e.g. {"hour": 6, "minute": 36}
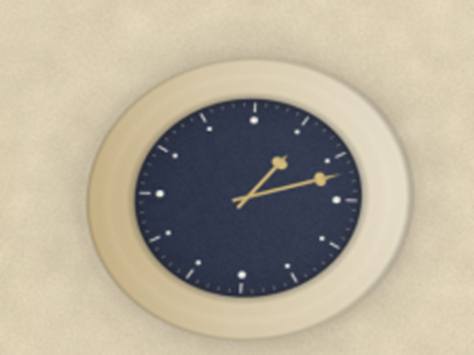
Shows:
{"hour": 1, "minute": 12}
